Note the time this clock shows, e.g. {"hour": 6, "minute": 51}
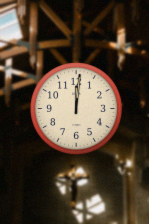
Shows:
{"hour": 12, "minute": 1}
